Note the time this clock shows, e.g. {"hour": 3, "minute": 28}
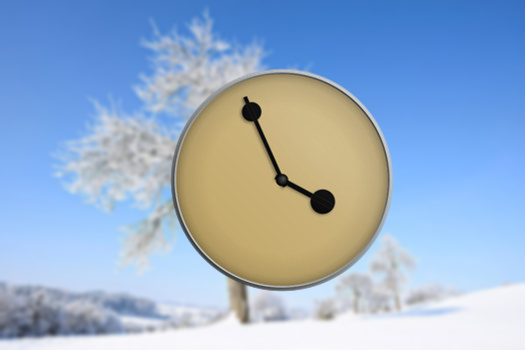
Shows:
{"hour": 3, "minute": 56}
